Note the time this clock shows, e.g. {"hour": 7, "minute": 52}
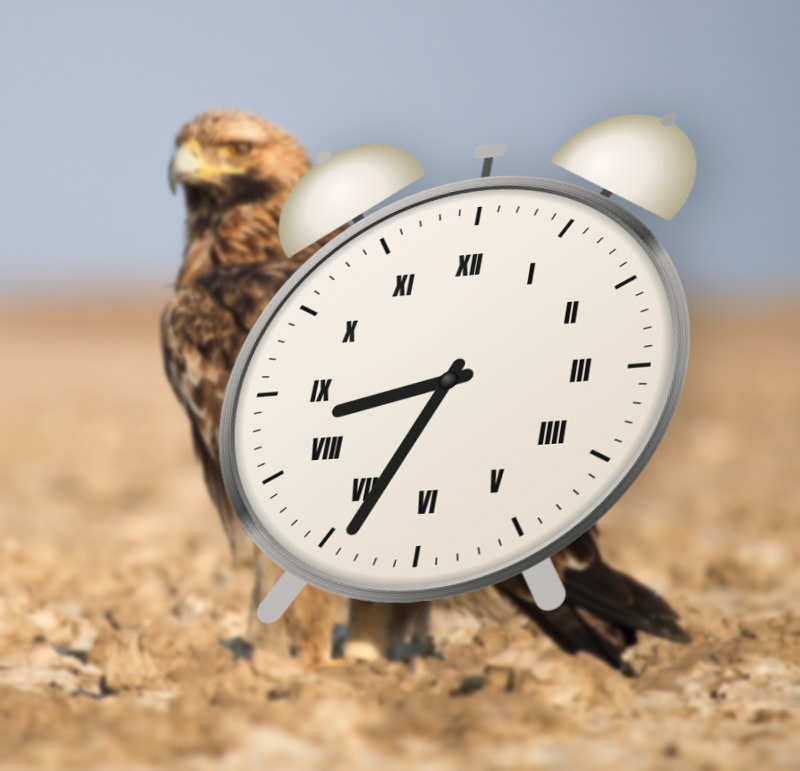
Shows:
{"hour": 8, "minute": 34}
